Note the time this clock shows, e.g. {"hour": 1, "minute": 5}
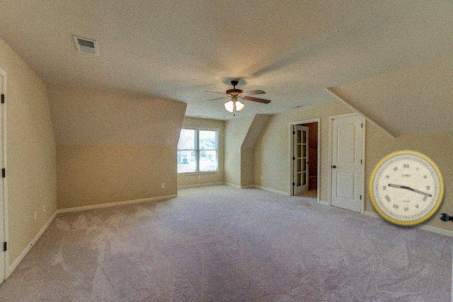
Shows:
{"hour": 9, "minute": 18}
